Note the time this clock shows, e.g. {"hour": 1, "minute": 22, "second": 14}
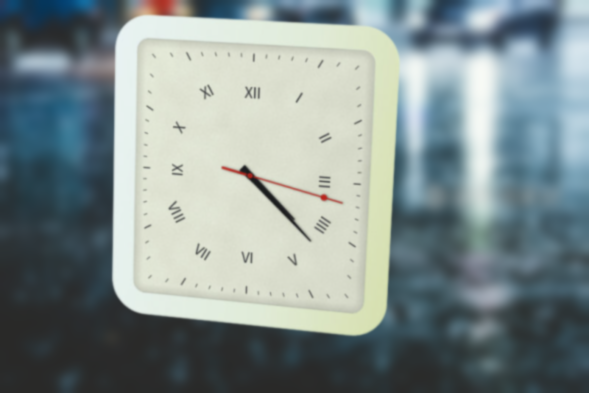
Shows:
{"hour": 4, "minute": 22, "second": 17}
